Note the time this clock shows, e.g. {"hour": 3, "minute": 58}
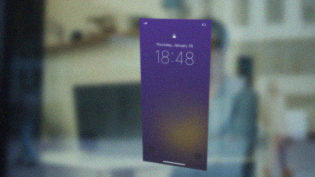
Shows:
{"hour": 18, "minute": 48}
